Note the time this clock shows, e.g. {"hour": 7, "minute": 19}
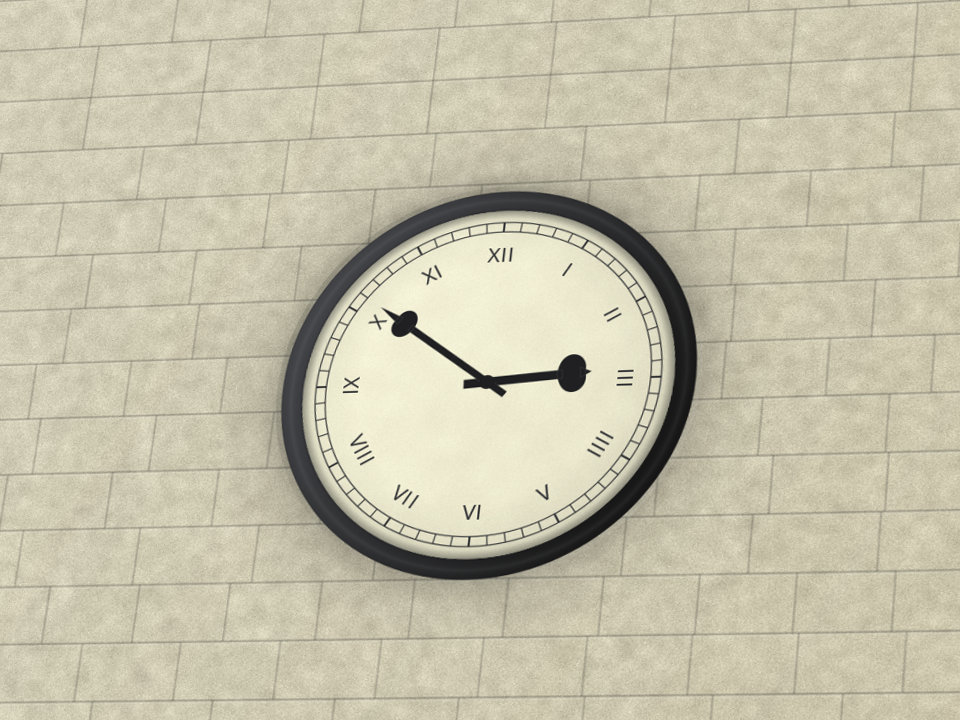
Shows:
{"hour": 2, "minute": 51}
